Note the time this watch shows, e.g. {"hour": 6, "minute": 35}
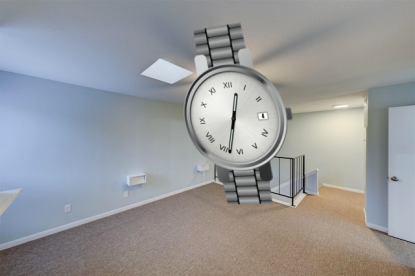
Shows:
{"hour": 12, "minute": 33}
